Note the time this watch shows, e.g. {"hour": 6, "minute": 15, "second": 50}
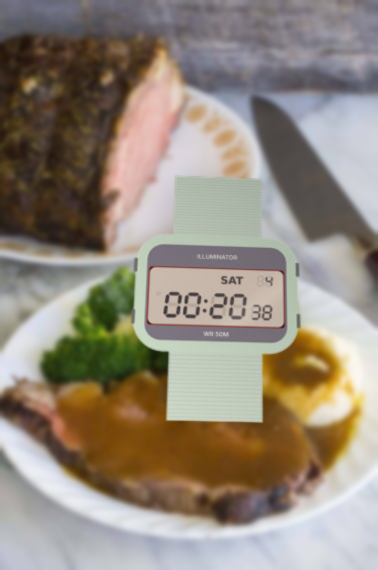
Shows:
{"hour": 0, "minute": 20, "second": 38}
